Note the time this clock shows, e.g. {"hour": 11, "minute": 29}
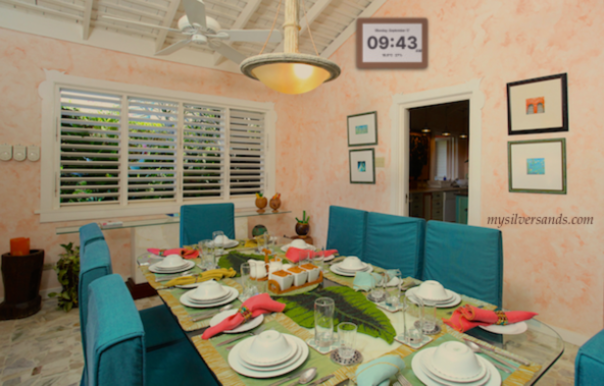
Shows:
{"hour": 9, "minute": 43}
